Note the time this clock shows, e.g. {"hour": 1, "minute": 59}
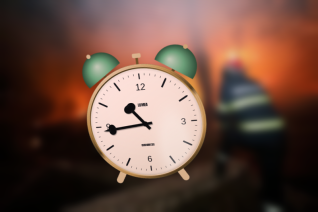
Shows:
{"hour": 10, "minute": 44}
